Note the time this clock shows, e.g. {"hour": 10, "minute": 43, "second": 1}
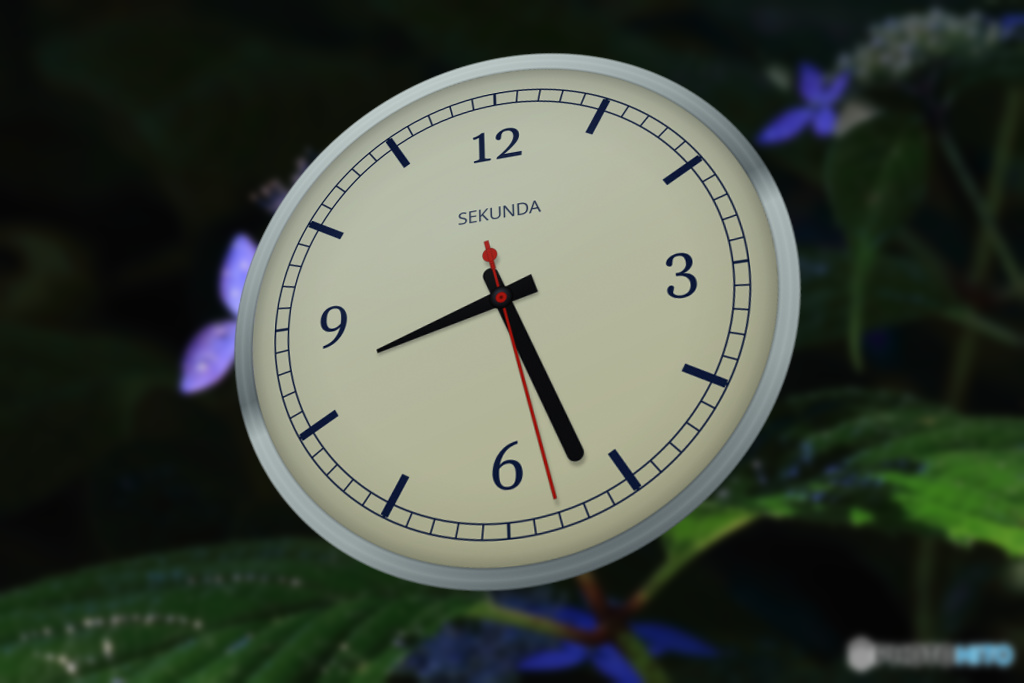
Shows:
{"hour": 8, "minute": 26, "second": 28}
